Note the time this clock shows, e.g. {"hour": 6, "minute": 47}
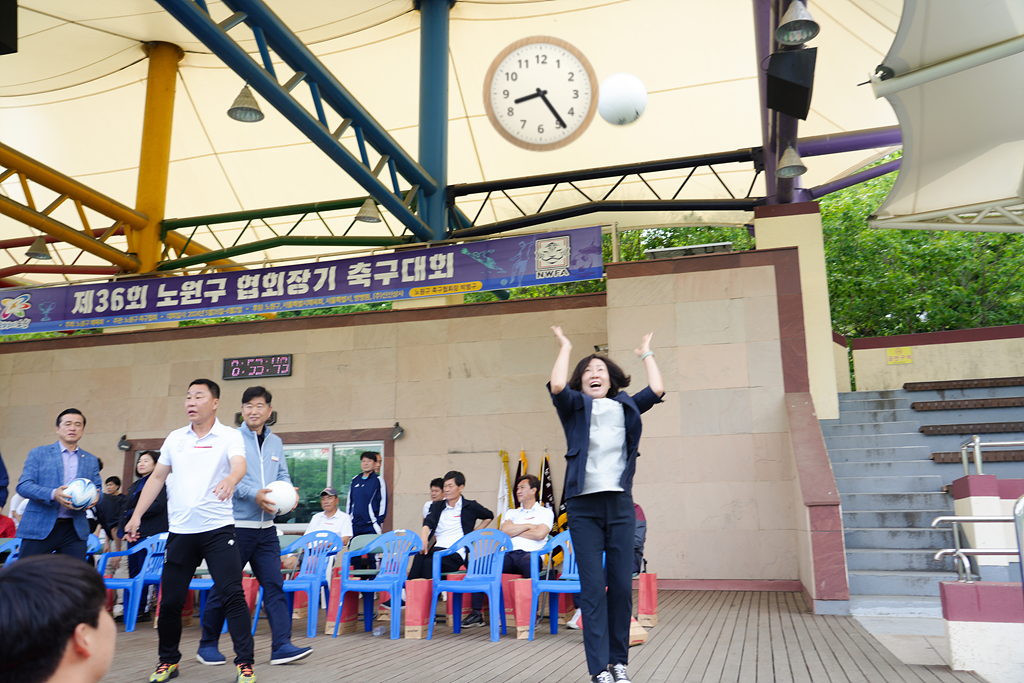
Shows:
{"hour": 8, "minute": 24}
